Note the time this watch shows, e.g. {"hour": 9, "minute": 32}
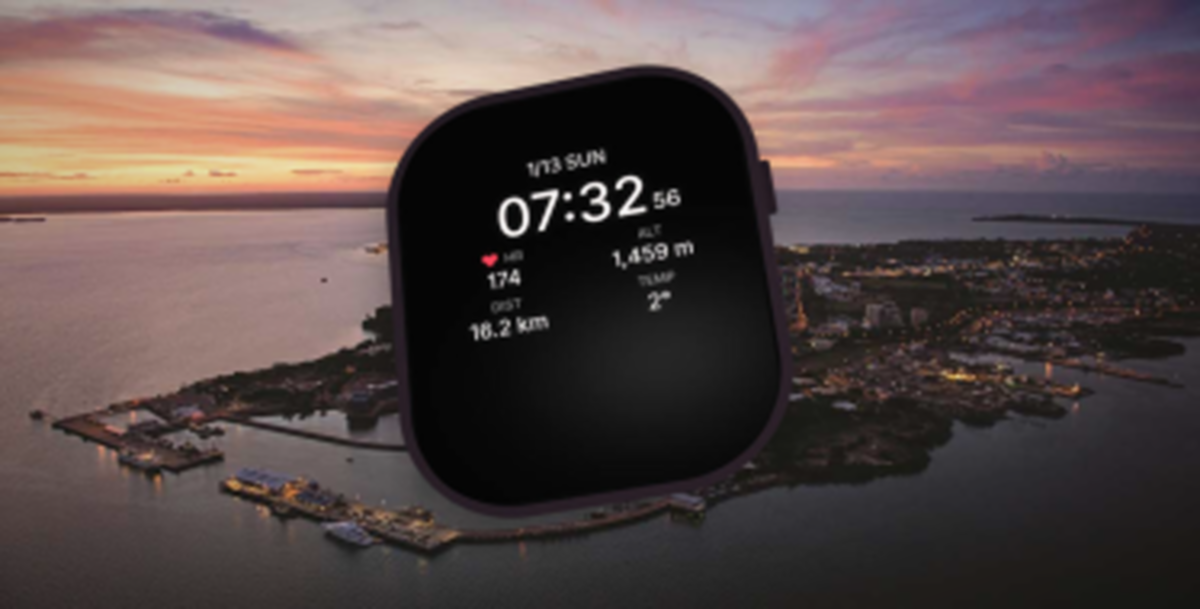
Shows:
{"hour": 7, "minute": 32}
